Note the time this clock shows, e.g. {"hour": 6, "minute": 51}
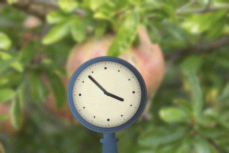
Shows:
{"hour": 3, "minute": 53}
